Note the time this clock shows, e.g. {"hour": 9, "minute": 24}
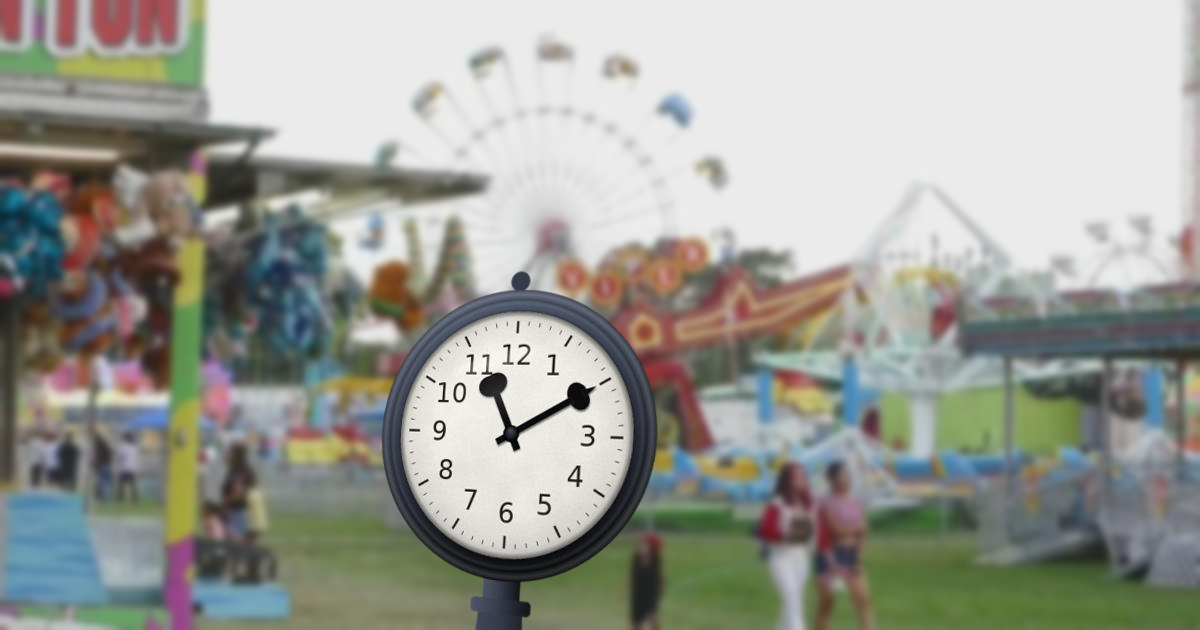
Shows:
{"hour": 11, "minute": 10}
